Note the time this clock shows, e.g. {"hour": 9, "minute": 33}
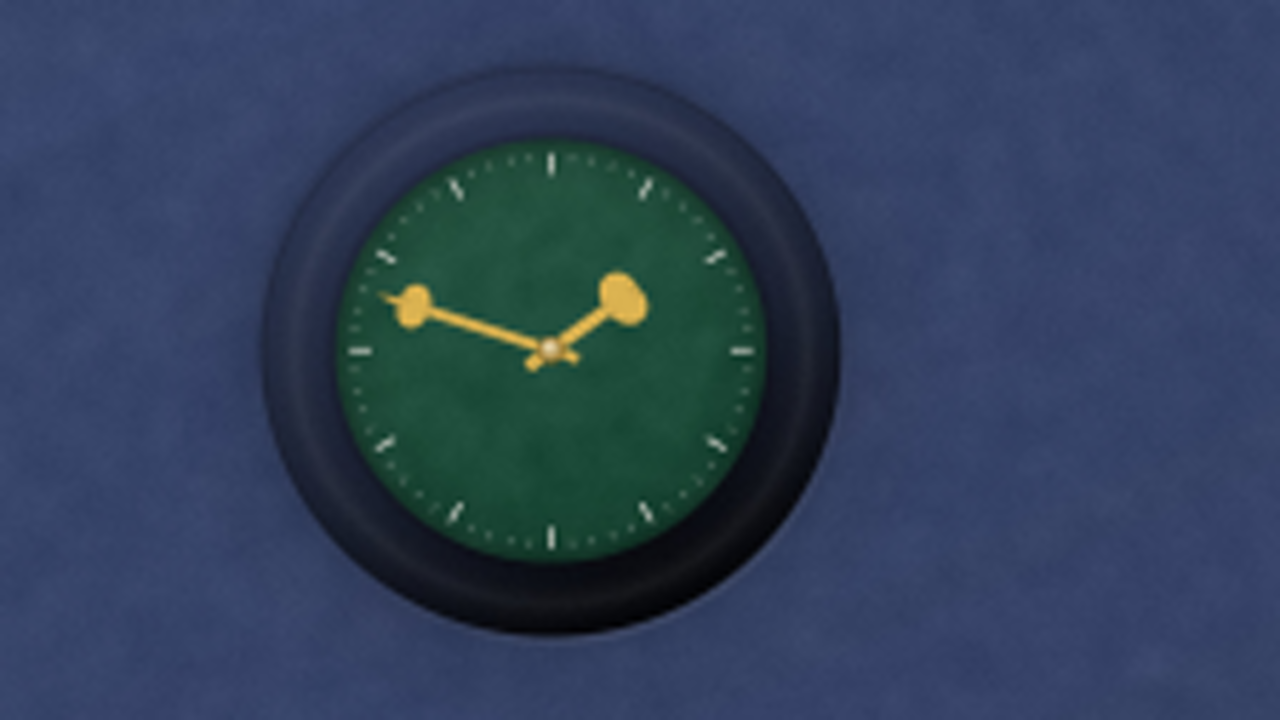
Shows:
{"hour": 1, "minute": 48}
